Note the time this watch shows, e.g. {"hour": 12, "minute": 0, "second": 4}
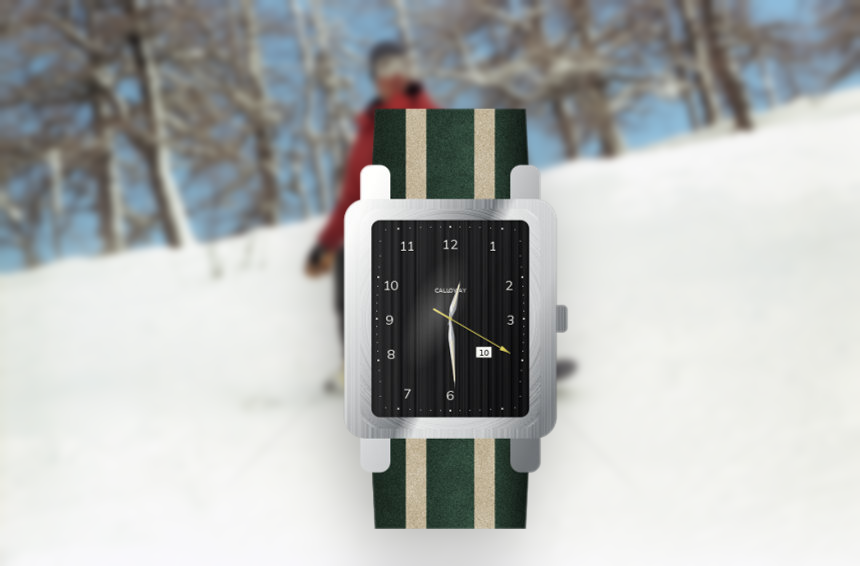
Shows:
{"hour": 12, "minute": 29, "second": 20}
